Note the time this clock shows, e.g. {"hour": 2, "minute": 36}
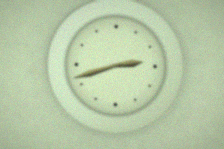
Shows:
{"hour": 2, "minute": 42}
